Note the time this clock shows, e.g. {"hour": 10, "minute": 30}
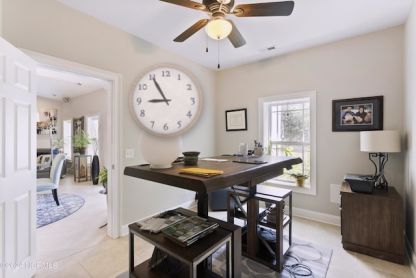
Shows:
{"hour": 8, "minute": 55}
